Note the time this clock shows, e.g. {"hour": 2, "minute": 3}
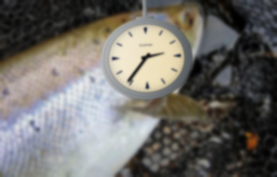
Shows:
{"hour": 2, "minute": 36}
